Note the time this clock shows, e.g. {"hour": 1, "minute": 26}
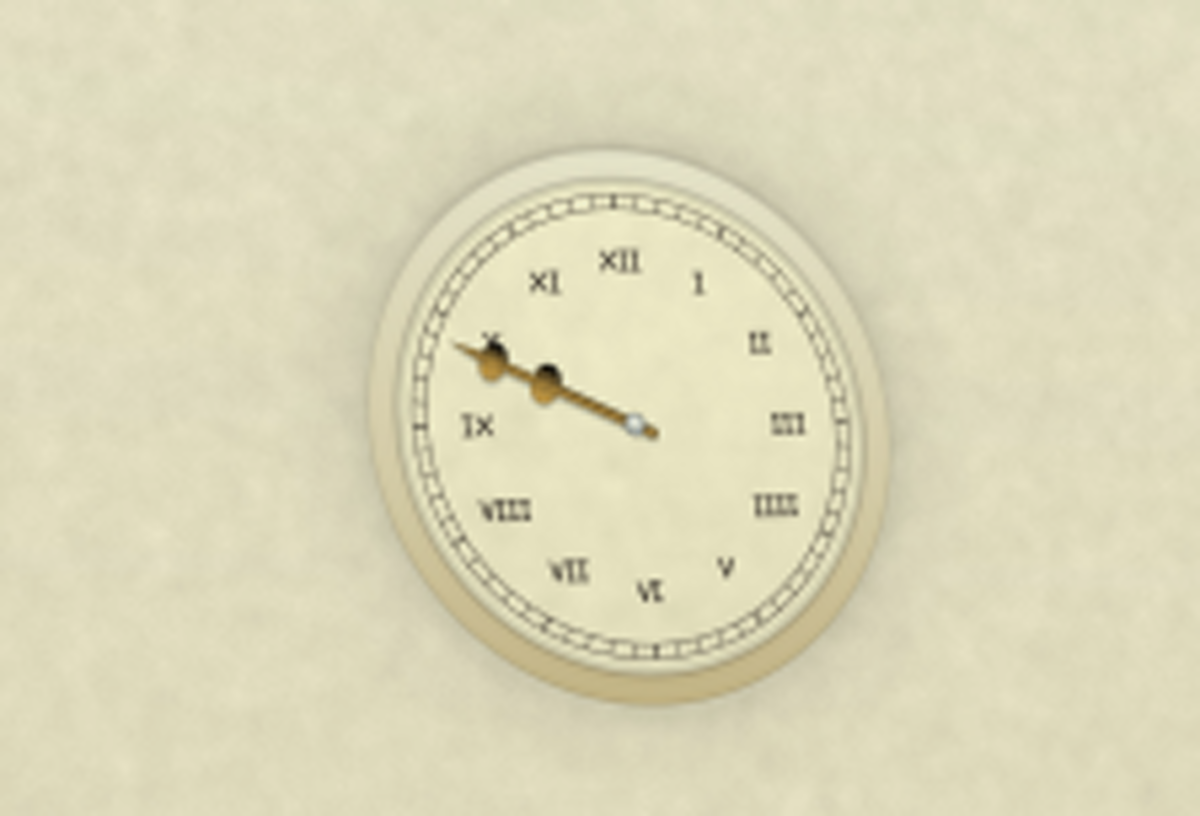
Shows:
{"hour": 9, "minute": 49}
